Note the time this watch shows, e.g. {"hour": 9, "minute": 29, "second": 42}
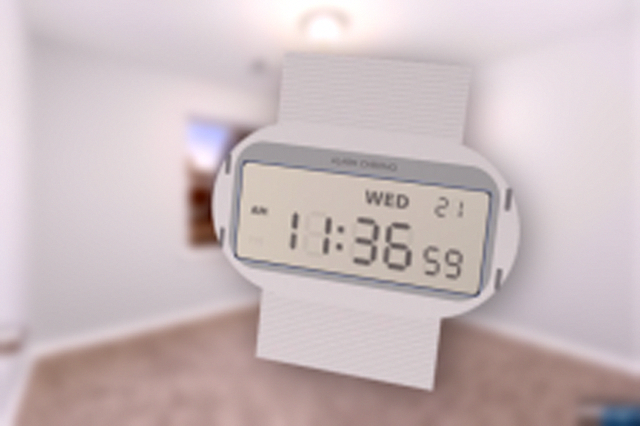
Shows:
{"hour": 11, "minute": 36, "second": 59}
